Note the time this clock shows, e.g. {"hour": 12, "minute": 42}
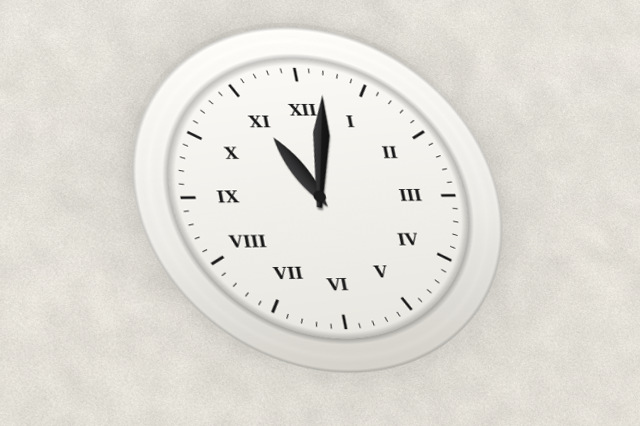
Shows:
{"hour": 11, "minute": 2}
